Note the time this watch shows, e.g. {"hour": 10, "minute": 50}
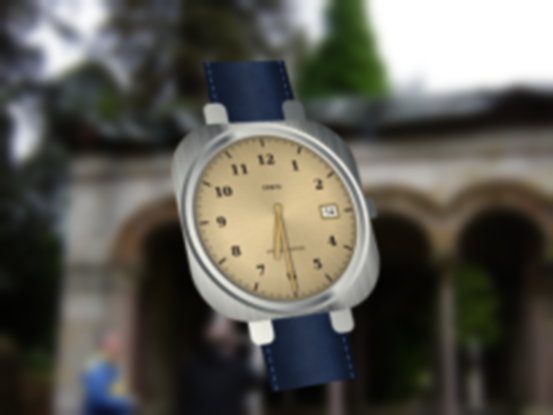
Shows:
{"hour": 6, "minute": 30}
